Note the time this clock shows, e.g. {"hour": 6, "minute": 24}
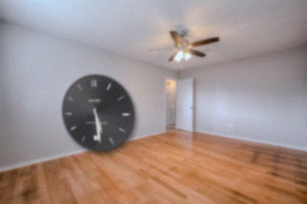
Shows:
{"hour": 5, "minute": 29}
